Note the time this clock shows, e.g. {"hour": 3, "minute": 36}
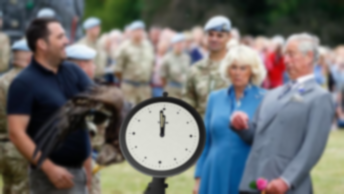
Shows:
{"hour": 11, "minute": 59}
